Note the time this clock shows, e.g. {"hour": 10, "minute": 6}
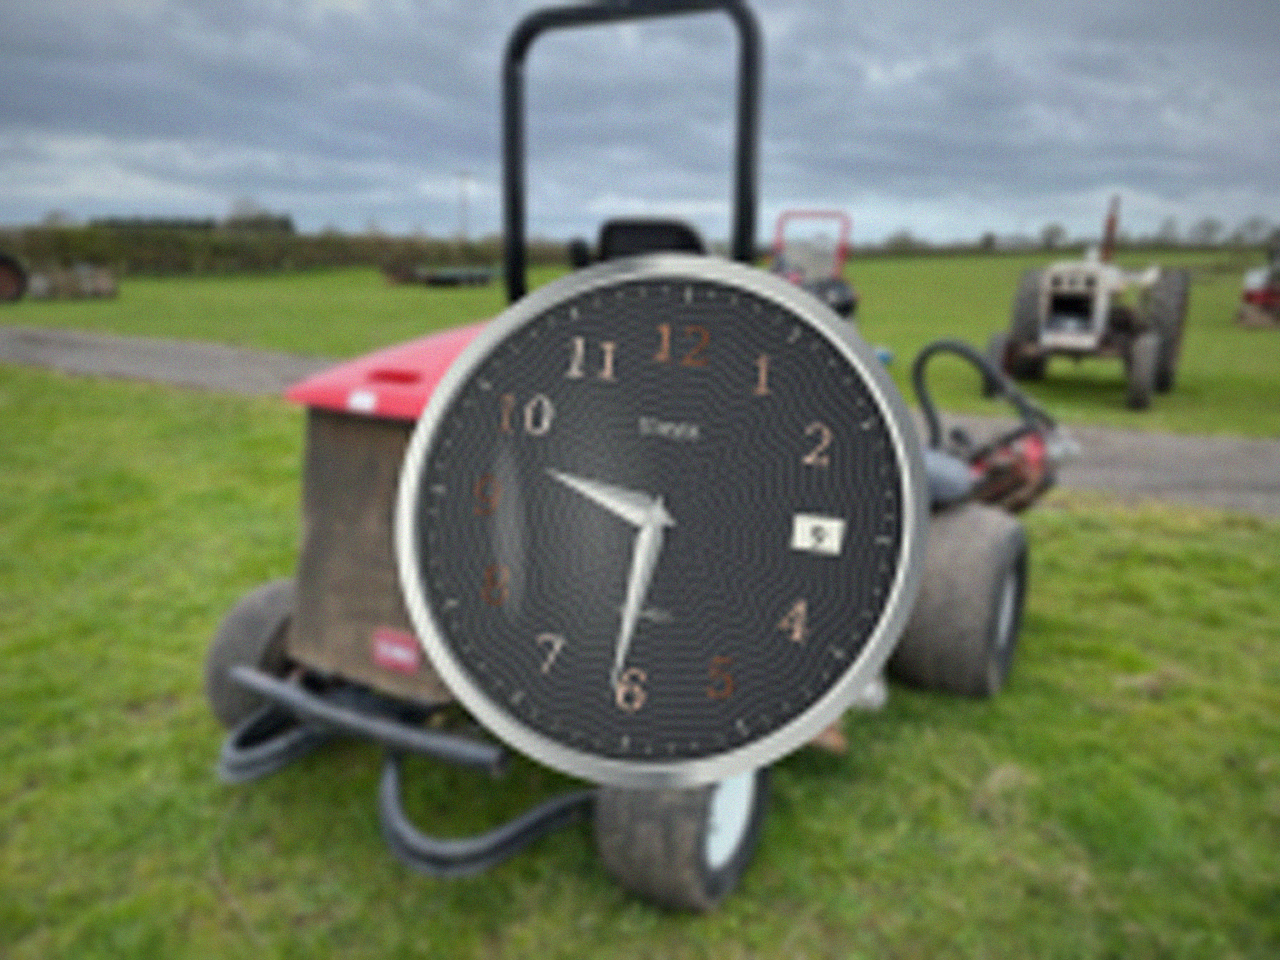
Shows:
{"hour": 9, "minute": 31}
